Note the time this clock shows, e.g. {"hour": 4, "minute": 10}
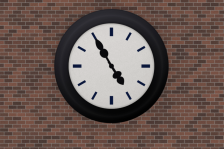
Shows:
{"hour": 4, "minute": 55}
